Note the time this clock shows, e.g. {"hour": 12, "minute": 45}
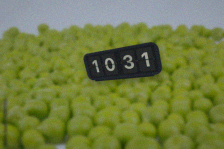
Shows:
{"hour": 10, "minute": 31}
